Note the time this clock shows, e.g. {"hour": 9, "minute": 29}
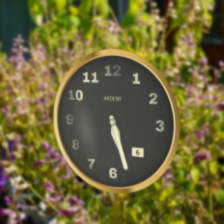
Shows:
{"hour": 5, "minute": 27}
